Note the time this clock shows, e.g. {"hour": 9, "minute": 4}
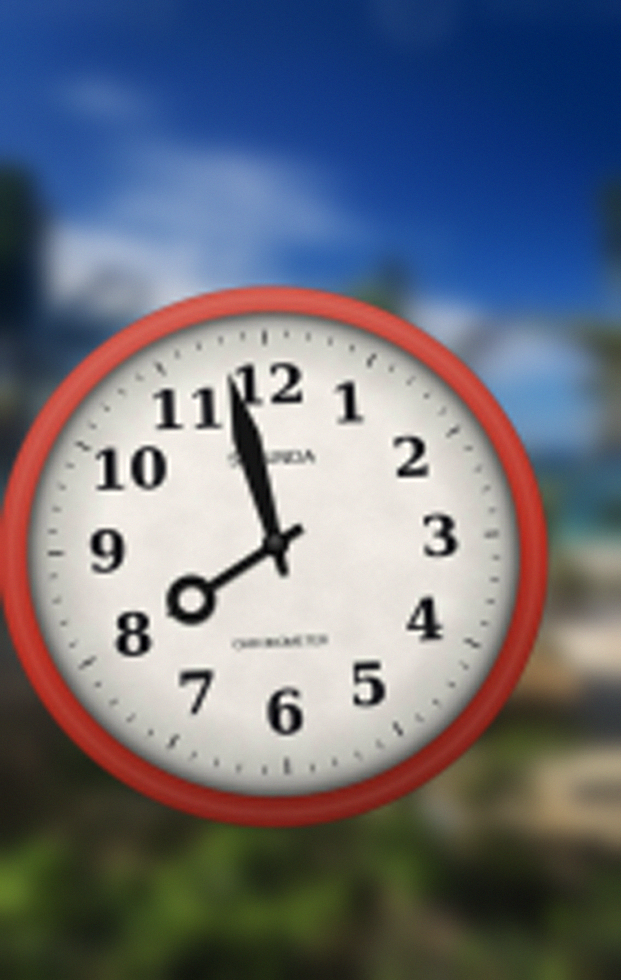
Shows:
{"hour": 7, "minute": 58}
